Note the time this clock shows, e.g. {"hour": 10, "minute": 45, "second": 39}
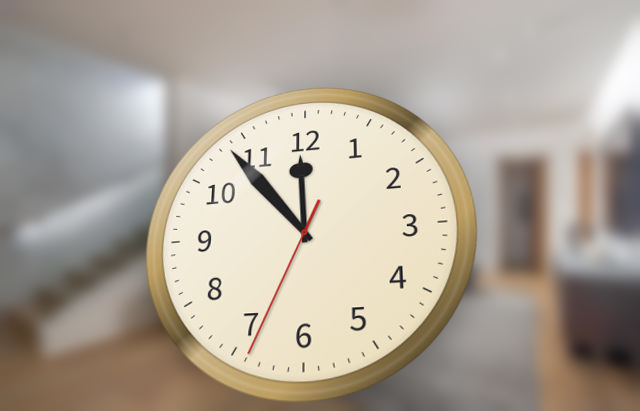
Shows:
{"hour": 11, "minute": 53, "second": 34}
